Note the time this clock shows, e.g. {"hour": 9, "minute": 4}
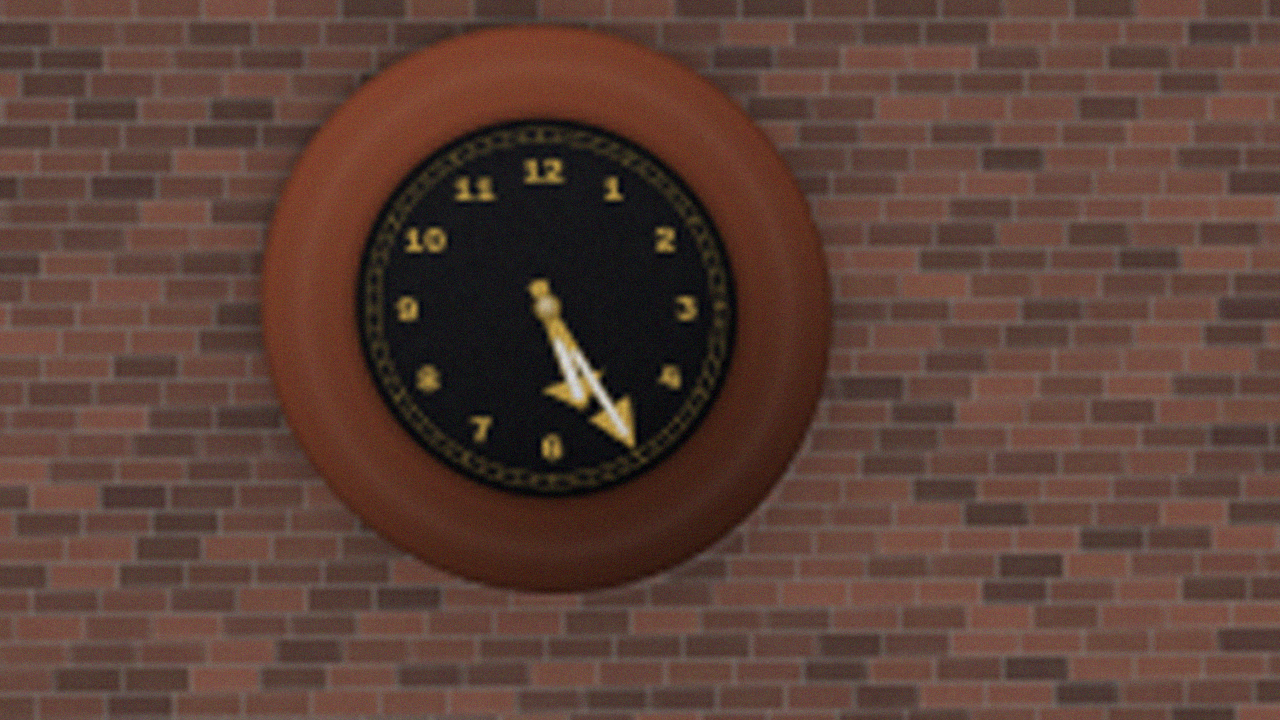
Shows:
{"hour": 5, "minute": 25}
